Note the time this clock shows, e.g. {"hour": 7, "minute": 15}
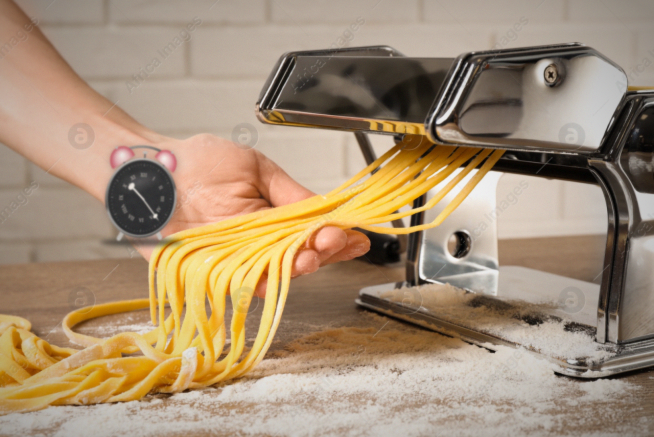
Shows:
{"hour": 10, "minute": 23}
